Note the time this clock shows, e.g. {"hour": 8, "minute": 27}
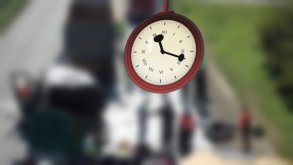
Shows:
{"hour": 11, "minute": 18}
